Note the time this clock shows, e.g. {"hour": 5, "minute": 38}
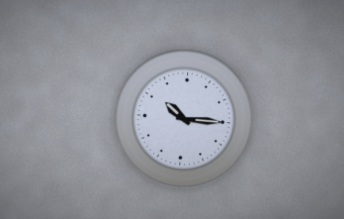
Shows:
{"hour": 10, "minute": 15}
